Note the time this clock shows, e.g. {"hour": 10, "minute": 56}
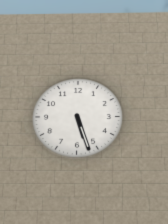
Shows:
{"hour": 5, "minute": 27}
